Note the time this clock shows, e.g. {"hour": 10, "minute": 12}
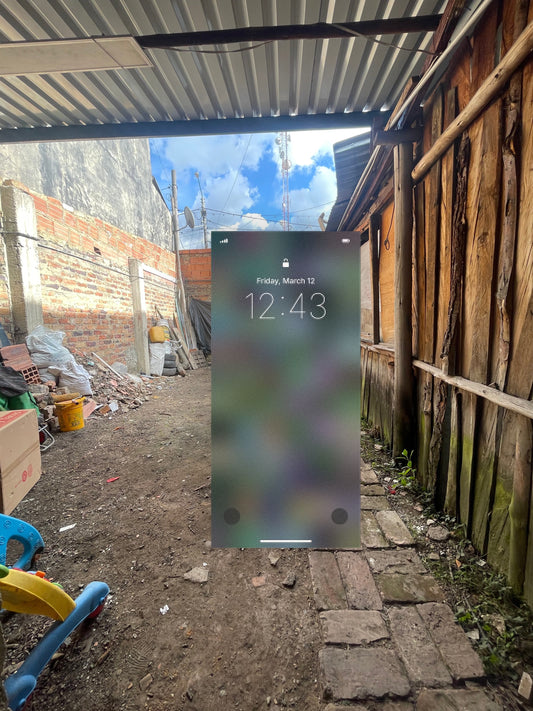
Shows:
{"hour": 12, "minute": 43}
